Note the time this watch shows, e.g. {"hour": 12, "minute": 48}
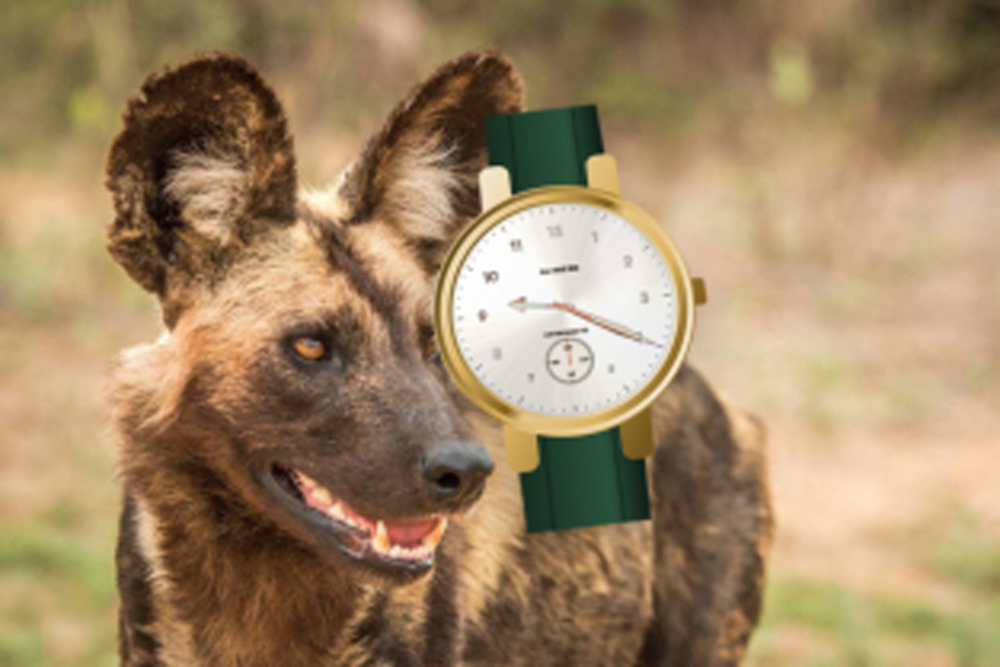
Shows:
{"hour": 9, "minute": 20}
